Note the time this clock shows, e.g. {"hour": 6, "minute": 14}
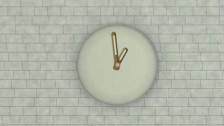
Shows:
{"hour": 12, "minute": 59}
